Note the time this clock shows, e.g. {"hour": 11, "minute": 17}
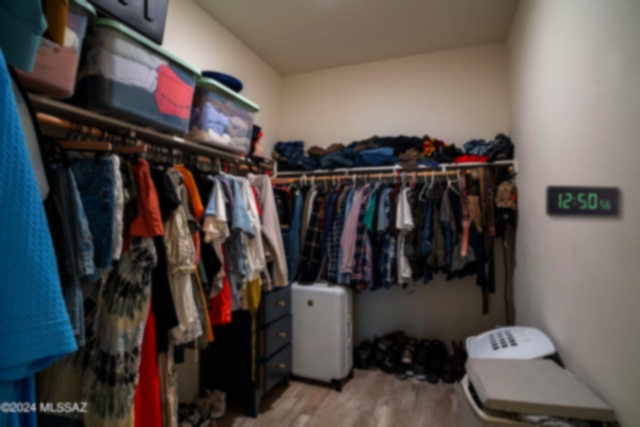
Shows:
{"hour": 12, "minute": 50}
